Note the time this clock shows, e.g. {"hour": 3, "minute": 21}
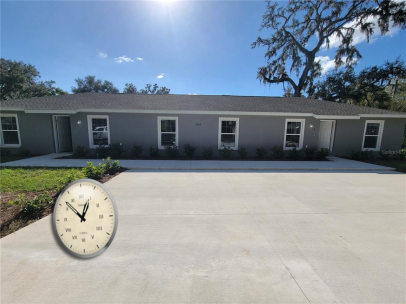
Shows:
{"hour": 12, "minute": 52}
